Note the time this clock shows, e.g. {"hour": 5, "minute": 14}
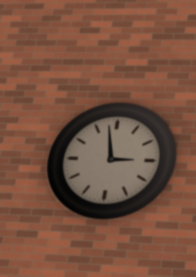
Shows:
{"hour": 2, "minute": 58}
